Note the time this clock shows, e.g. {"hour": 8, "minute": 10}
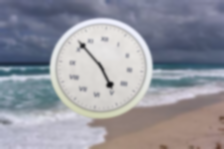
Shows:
{"hour": 4, "minute": 52}
